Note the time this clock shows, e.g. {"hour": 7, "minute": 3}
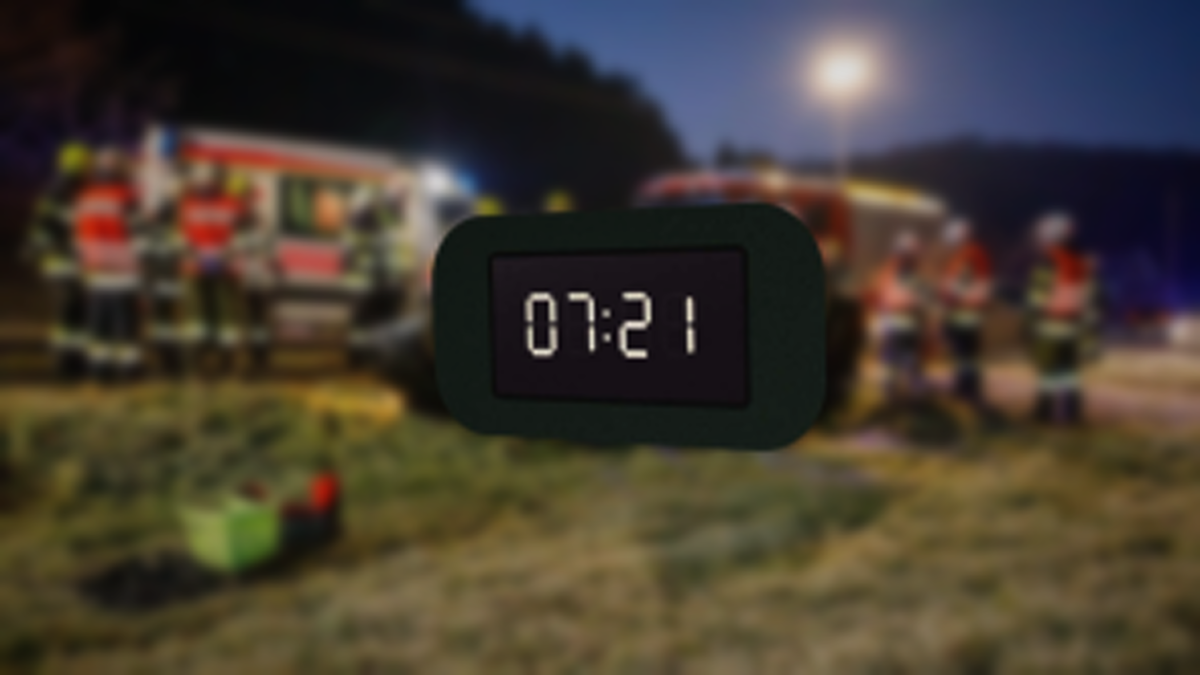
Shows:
{"hour": 7, "minute": 21}
